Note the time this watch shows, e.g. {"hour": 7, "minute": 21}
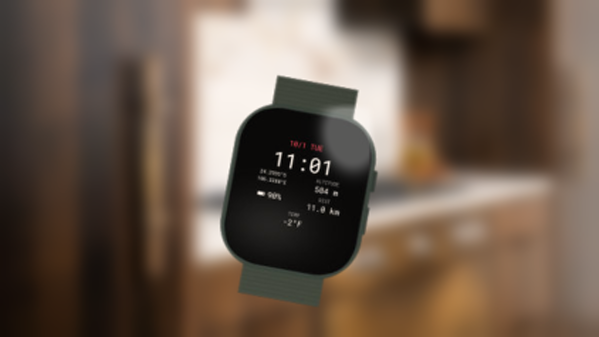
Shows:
{"hour": 11, "minute": 1}
